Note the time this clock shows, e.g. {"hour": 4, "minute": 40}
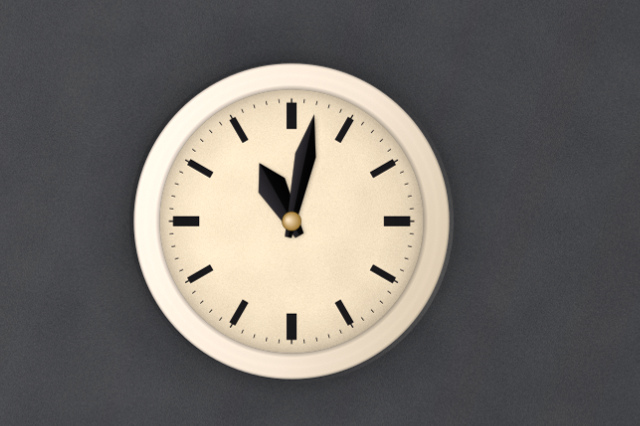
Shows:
{"hour": 11, "minute": 2}
